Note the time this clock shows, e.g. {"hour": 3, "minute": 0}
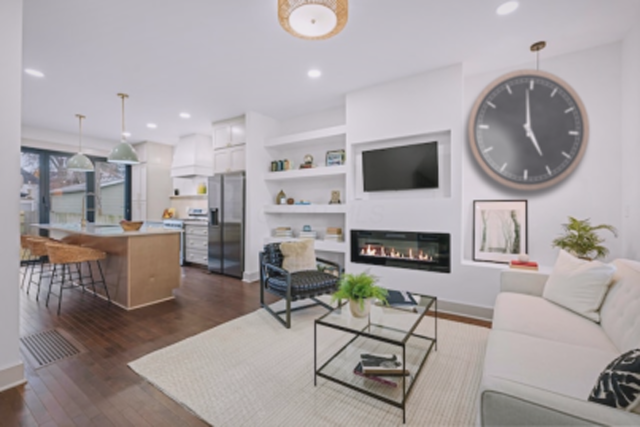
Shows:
{"hour": 4, "minute": 59}
